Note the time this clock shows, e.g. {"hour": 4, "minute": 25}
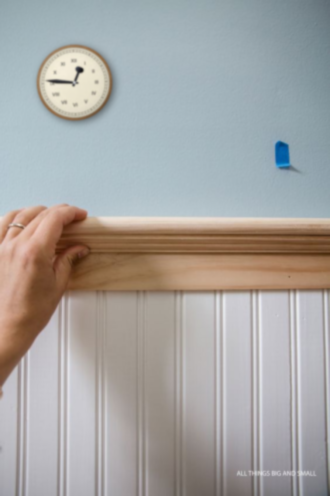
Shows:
{"hour": 12, "minute": 46}
